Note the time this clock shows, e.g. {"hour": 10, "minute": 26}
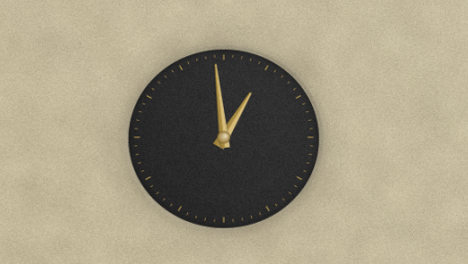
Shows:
{"hour": 12, "minute": 59}
